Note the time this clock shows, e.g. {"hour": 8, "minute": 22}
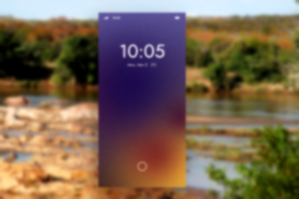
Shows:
{"hour": 10, "minute": 5}
